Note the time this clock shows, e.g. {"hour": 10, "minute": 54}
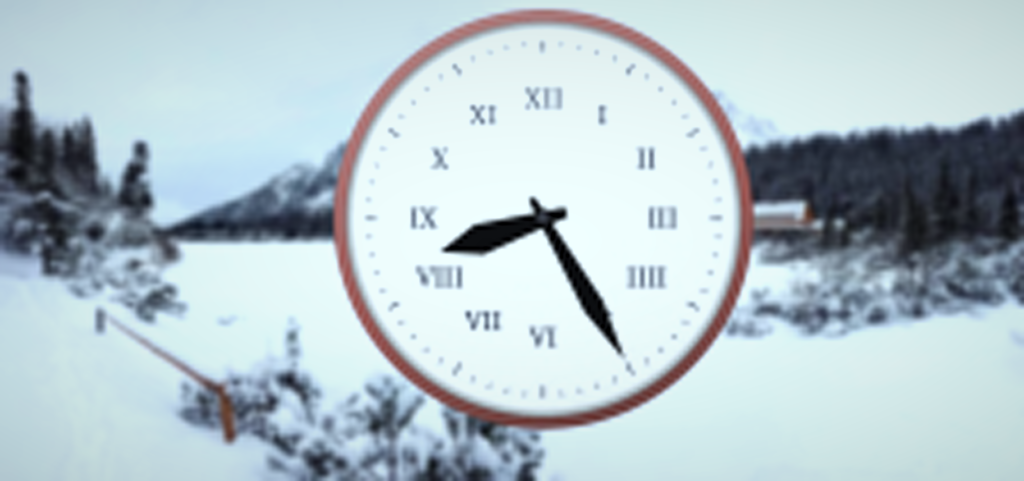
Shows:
{"hour": 8, "minute": 25}
